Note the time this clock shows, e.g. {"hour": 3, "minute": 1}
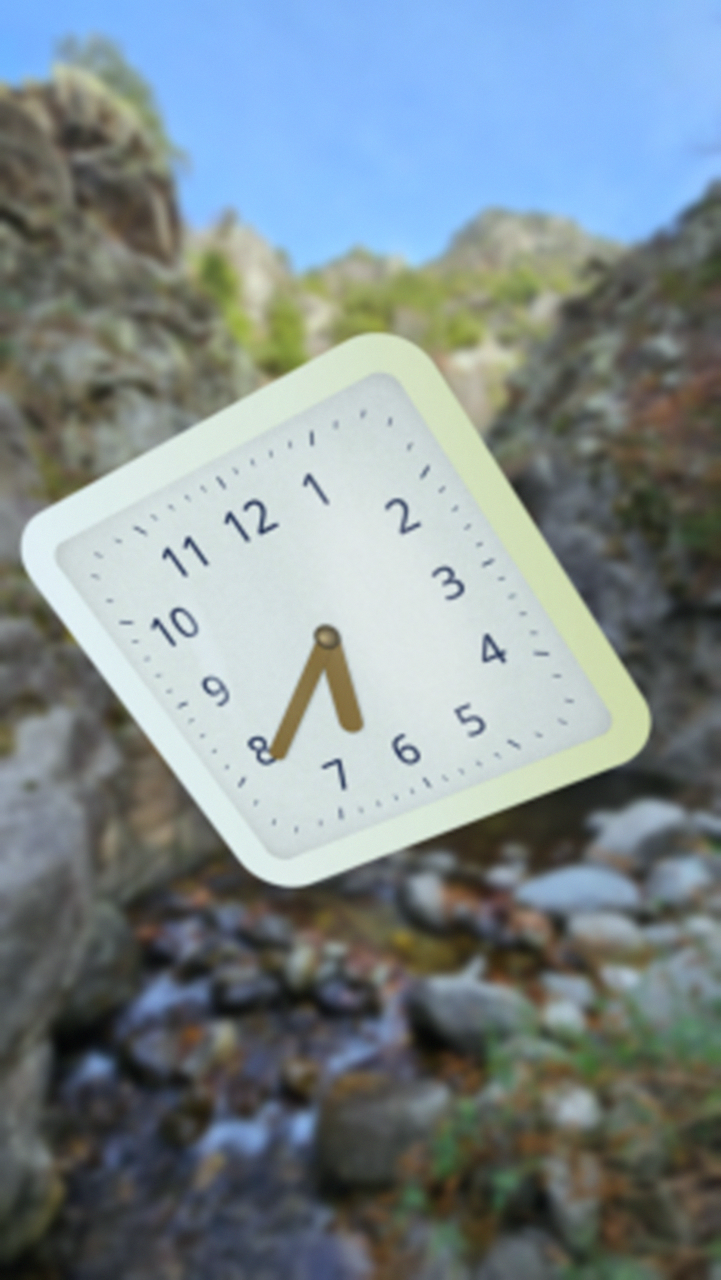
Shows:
{"hour": 6, "minute": 39}
